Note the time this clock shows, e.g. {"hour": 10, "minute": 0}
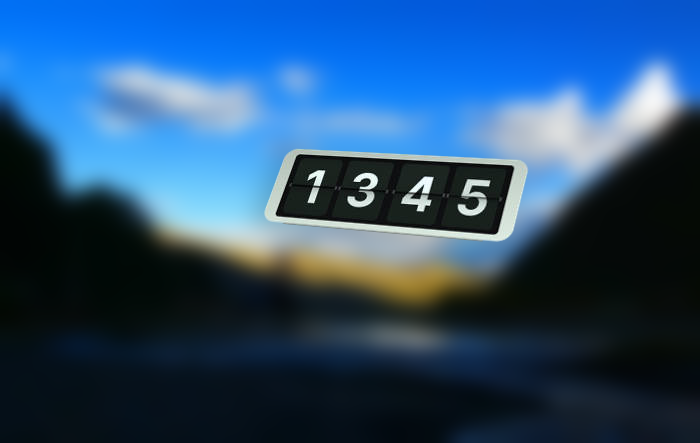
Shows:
{"hour": 13, "minute": 45}
